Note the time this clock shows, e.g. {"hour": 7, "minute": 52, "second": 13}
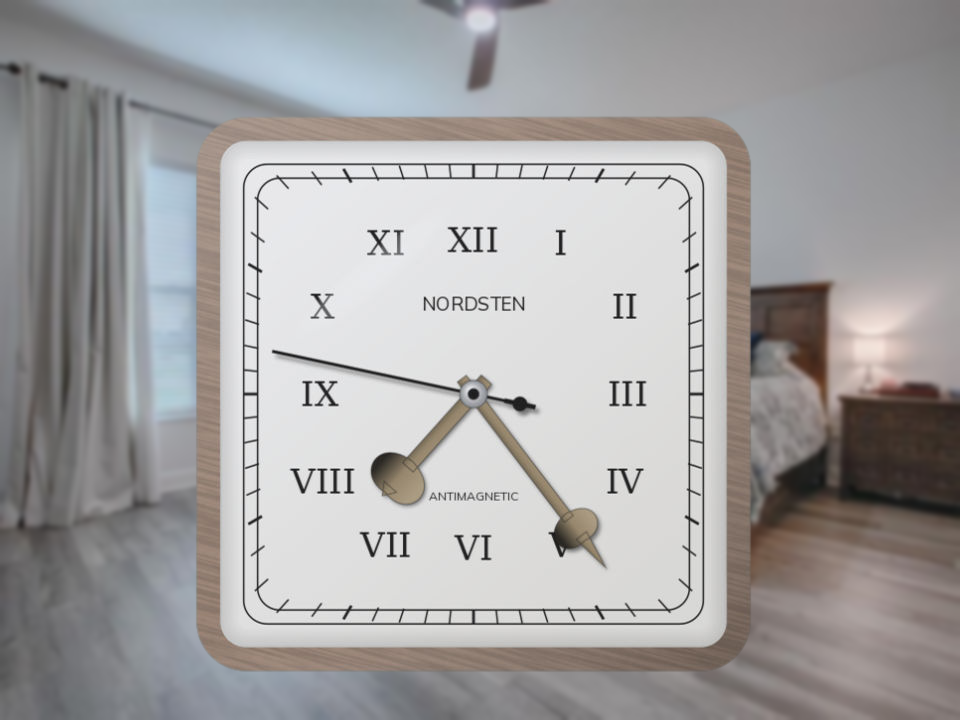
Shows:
{"hour": 7, "minute": 23, "second": 47}
